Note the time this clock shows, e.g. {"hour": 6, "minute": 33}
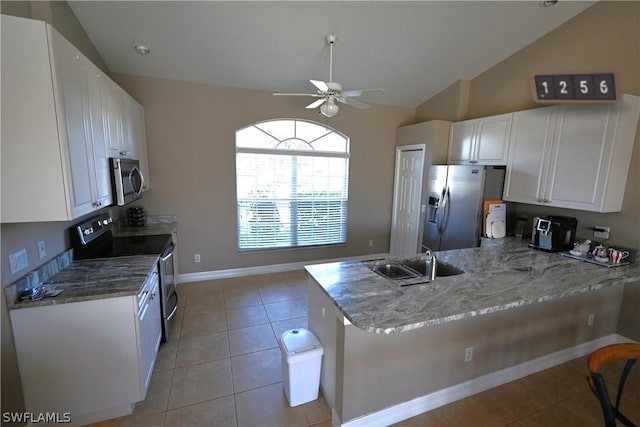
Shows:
{"hour": 12, "minute": 56}
